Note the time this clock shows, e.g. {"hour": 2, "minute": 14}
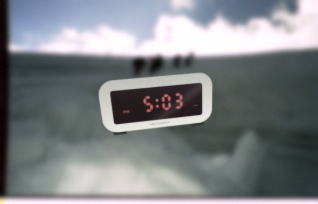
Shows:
{"hour": 5, "minute": 3}
